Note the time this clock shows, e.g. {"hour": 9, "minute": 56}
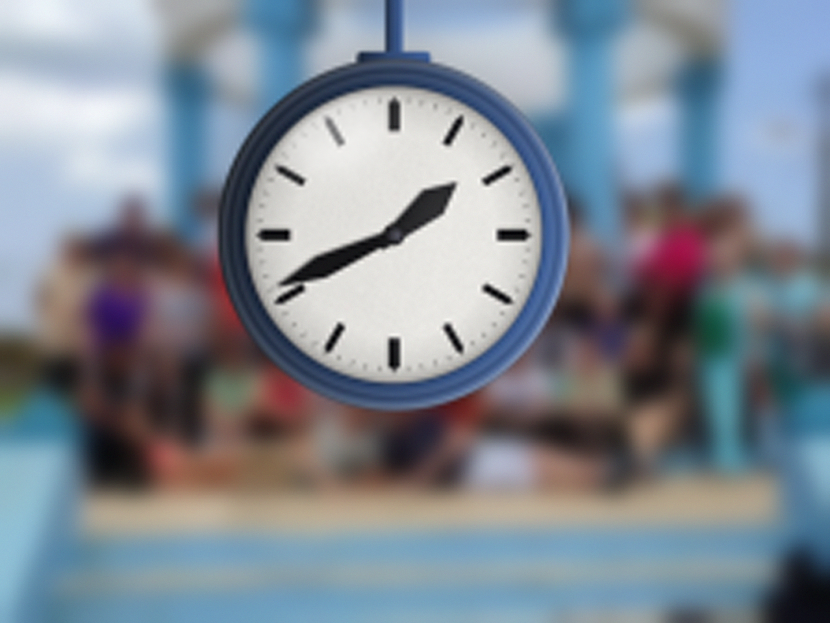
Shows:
{"hour": 1, "minute": 41}
